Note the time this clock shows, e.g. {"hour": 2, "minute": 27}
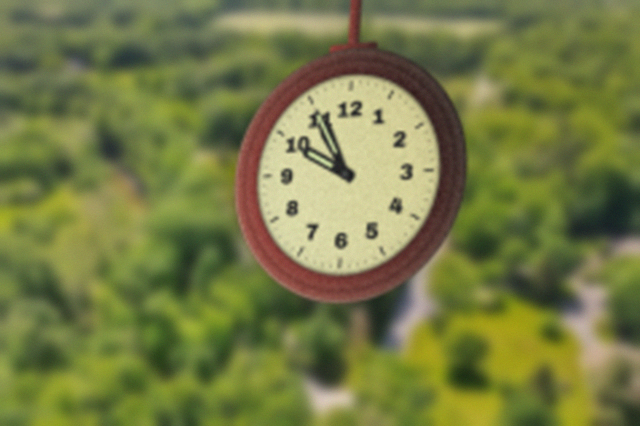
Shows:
{"hour": 9, "minute": 55}
